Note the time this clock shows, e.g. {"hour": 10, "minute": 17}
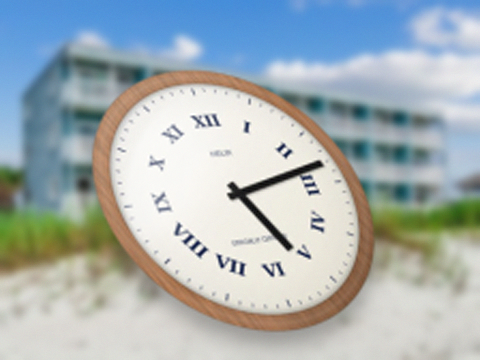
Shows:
{"hour": 5, "minute": 13}
